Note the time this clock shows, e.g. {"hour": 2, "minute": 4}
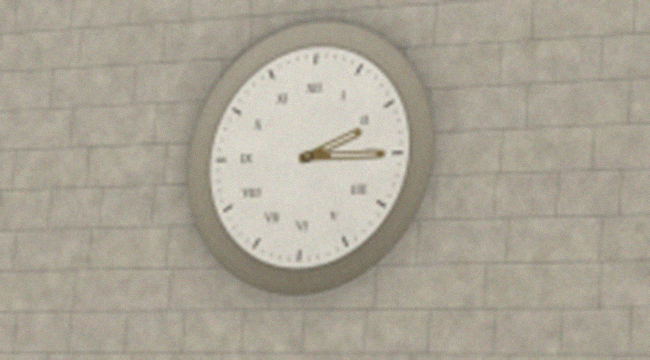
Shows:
{"hour": 2, "minute": 15}
